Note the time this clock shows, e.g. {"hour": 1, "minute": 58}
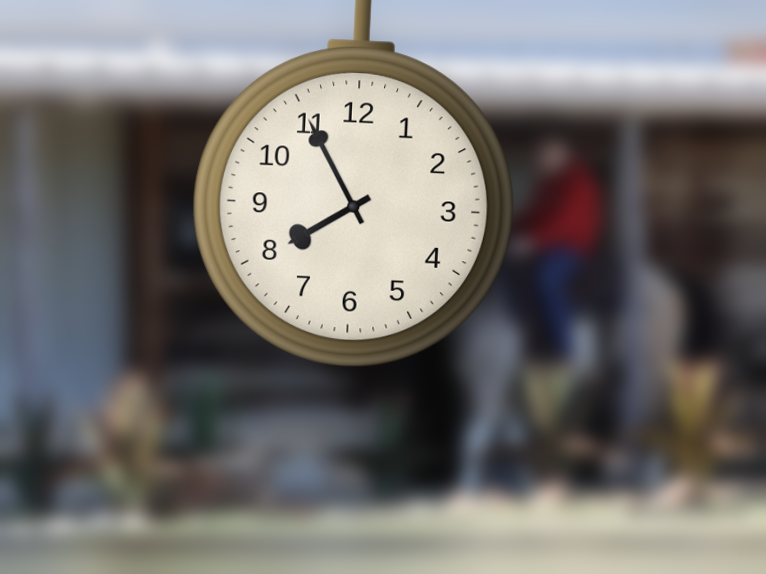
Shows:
{"hour": 7, "minute": 55}
